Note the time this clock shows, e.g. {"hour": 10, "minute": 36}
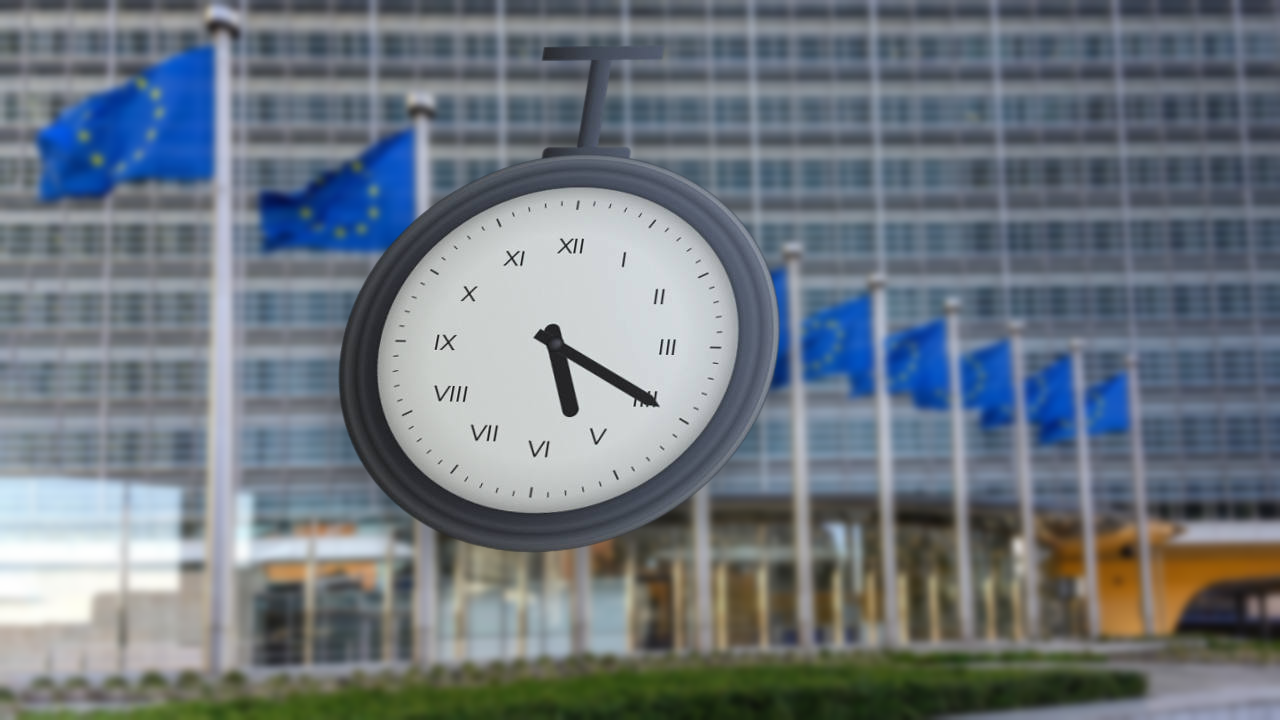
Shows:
{"hour": 5, "minute": 20}
